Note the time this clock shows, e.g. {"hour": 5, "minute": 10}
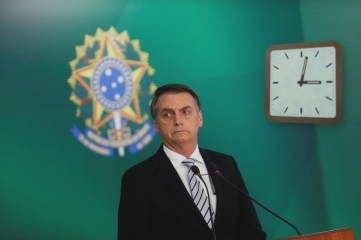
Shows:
{"hour": 3, "minute": 2}
